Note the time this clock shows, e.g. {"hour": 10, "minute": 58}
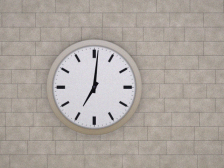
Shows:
{"hour": 7, "minute": 1}
